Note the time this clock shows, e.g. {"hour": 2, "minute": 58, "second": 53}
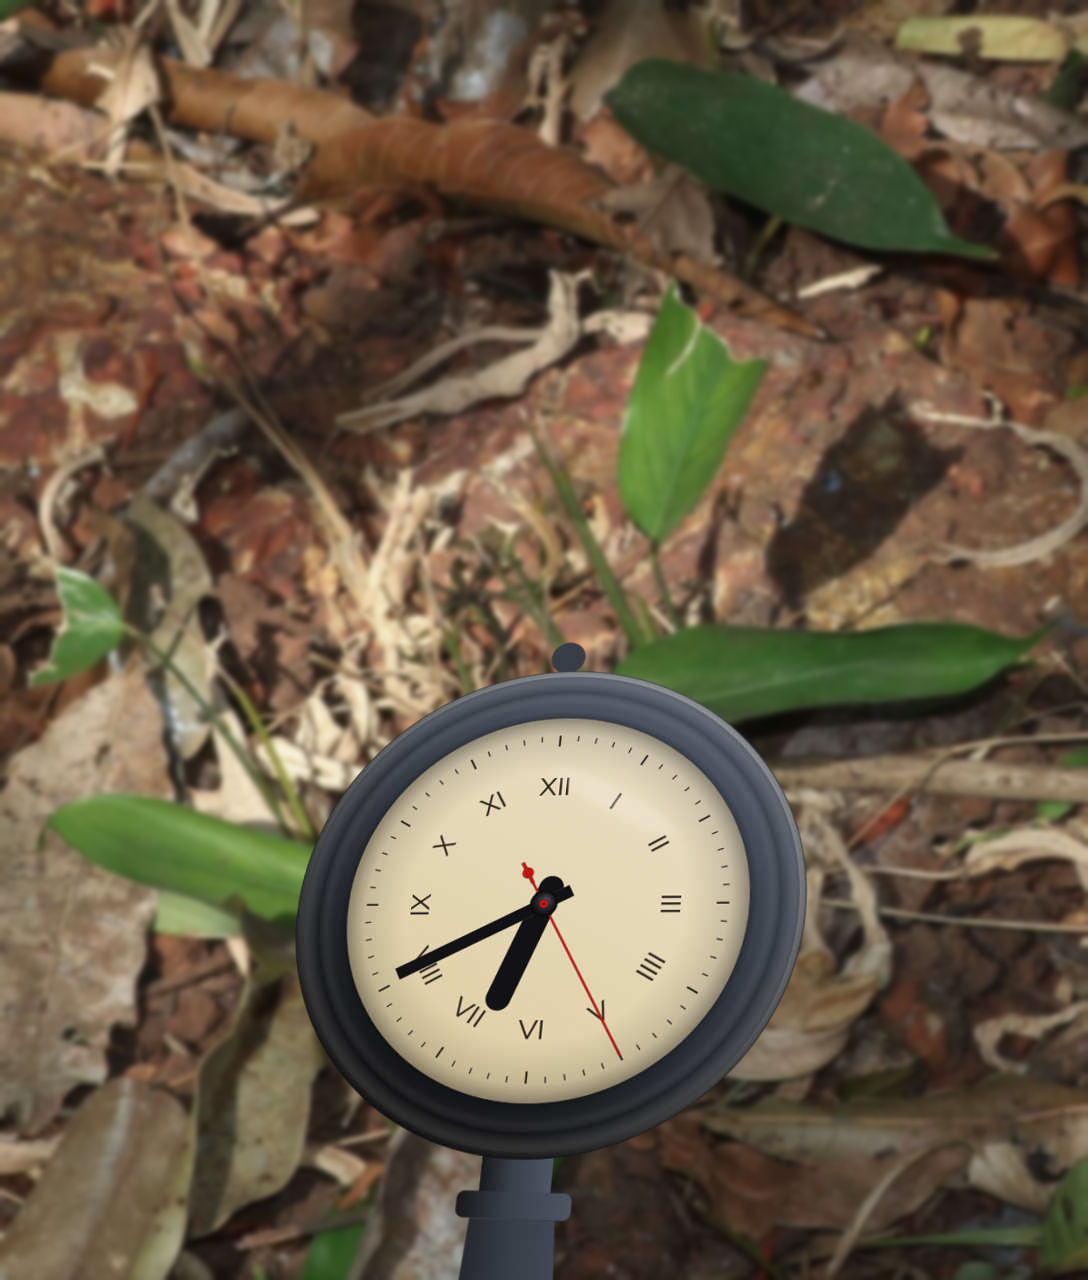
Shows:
{"hour": 6, "minute": 40, "second": 25}
